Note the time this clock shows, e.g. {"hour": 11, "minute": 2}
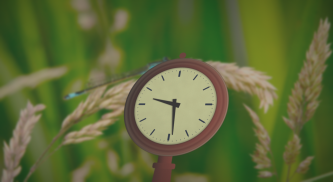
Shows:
{"hour": 9, "minute": 29}
